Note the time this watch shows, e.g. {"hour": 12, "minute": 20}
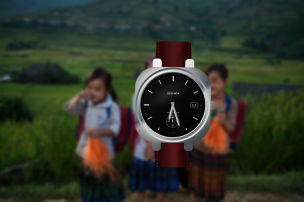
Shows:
{"hour": 6, "minute": 27}
